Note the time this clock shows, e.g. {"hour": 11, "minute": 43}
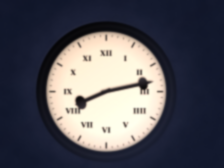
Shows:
{"hour": 8, "minute": 13}
